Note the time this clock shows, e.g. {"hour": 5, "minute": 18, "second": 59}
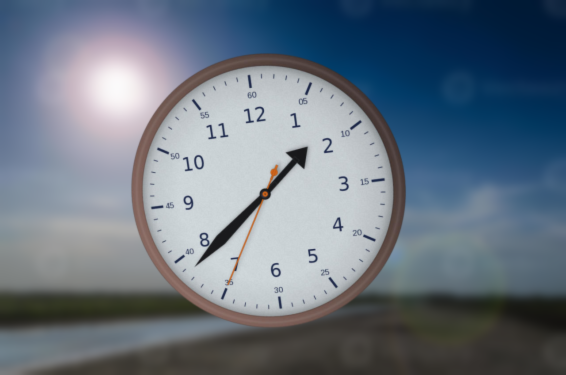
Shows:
{"hour": 1, "minute": 38, "second": 35}
